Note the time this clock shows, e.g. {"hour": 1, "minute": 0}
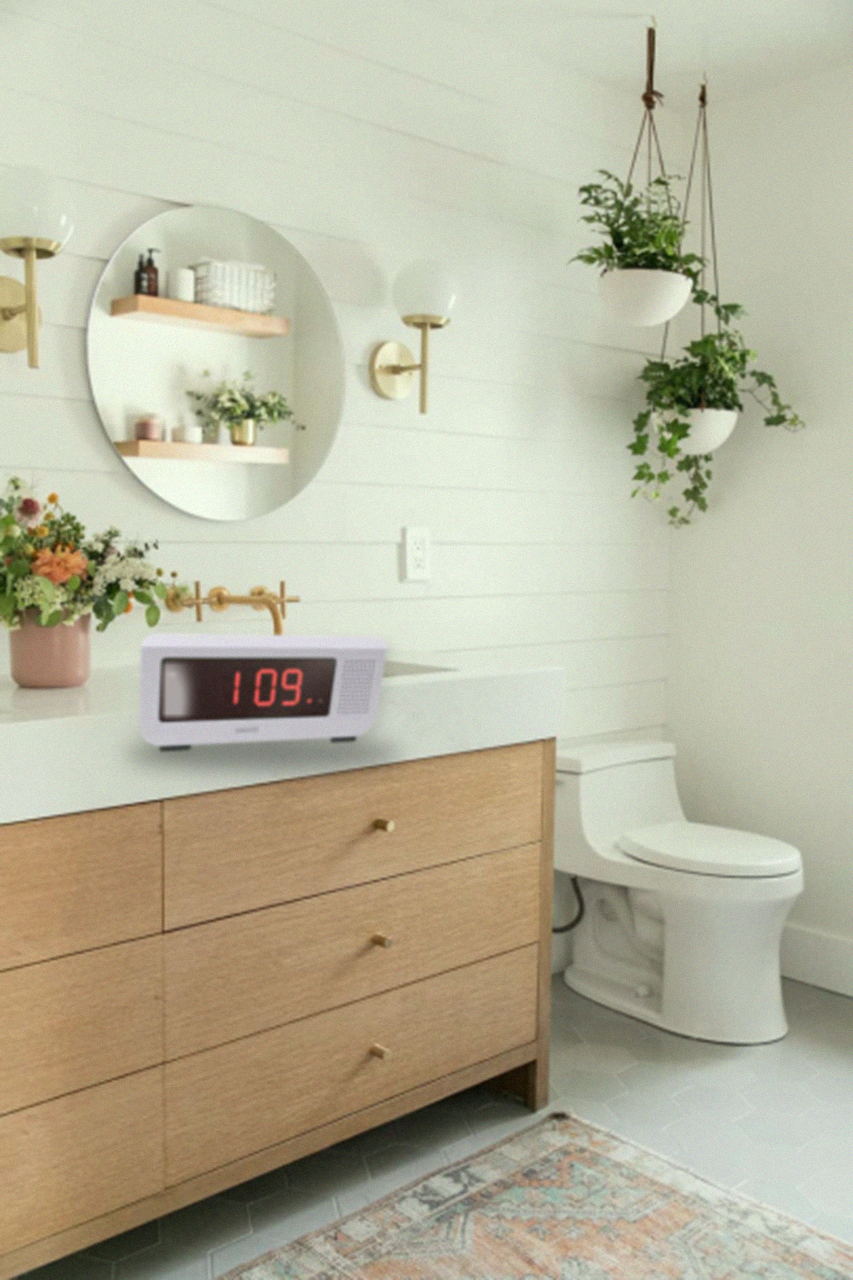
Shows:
{"hour": 1, "minute": 9}
